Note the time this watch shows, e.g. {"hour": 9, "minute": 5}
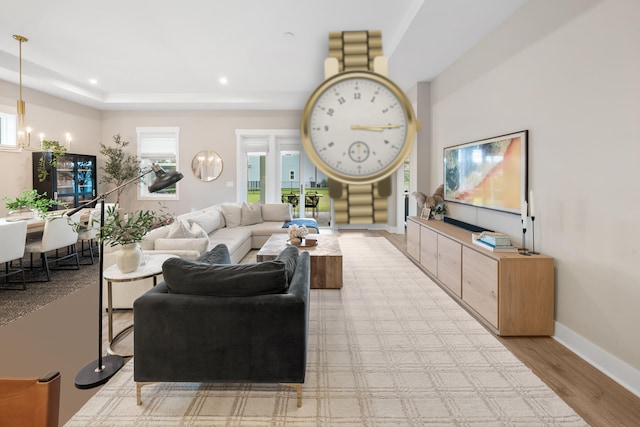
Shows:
{"hour": 3, "minute": 15}
